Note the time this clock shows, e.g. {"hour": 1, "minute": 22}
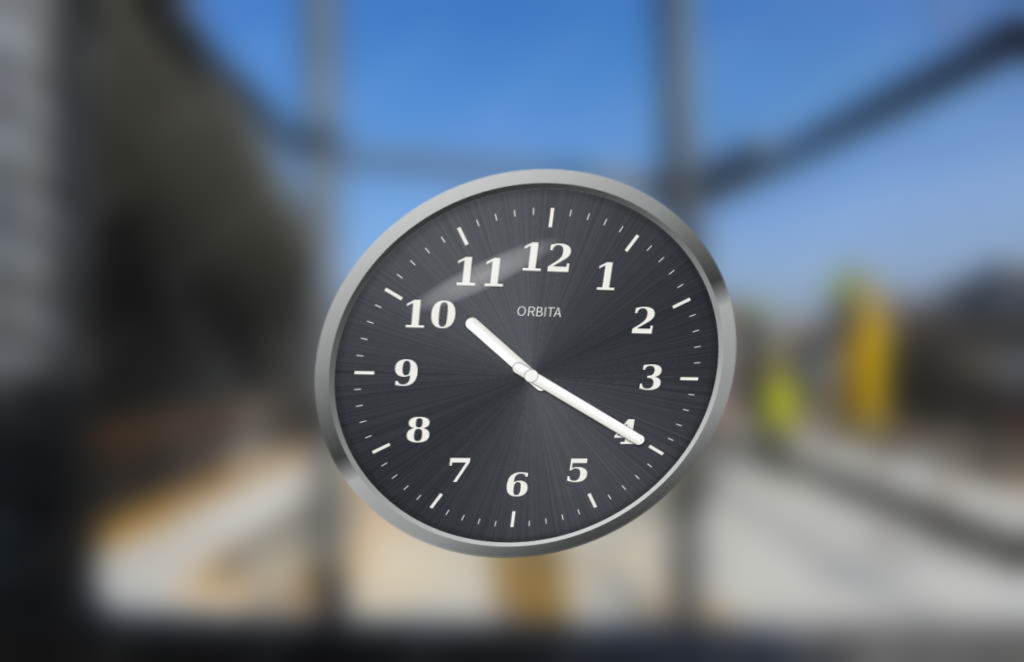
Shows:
{"hour": 10, "minute": 20}
